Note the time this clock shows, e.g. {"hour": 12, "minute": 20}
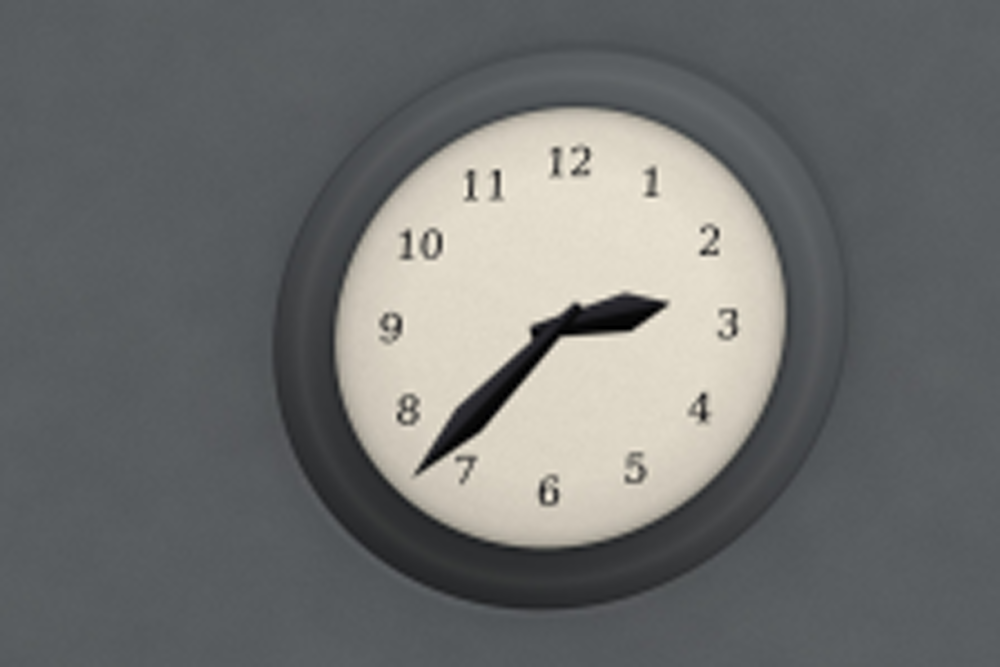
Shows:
{"hour": 2, "minute": 37}
